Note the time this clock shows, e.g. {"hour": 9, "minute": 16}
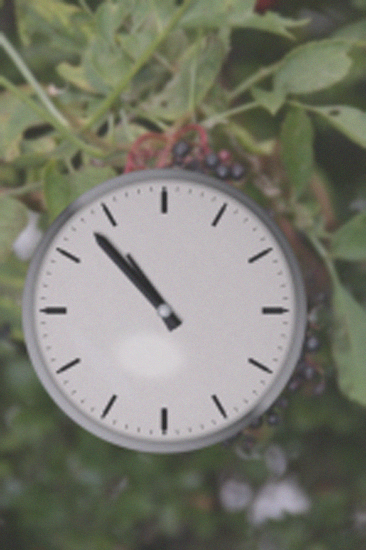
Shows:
{"hour": 10, "minute": 53}
